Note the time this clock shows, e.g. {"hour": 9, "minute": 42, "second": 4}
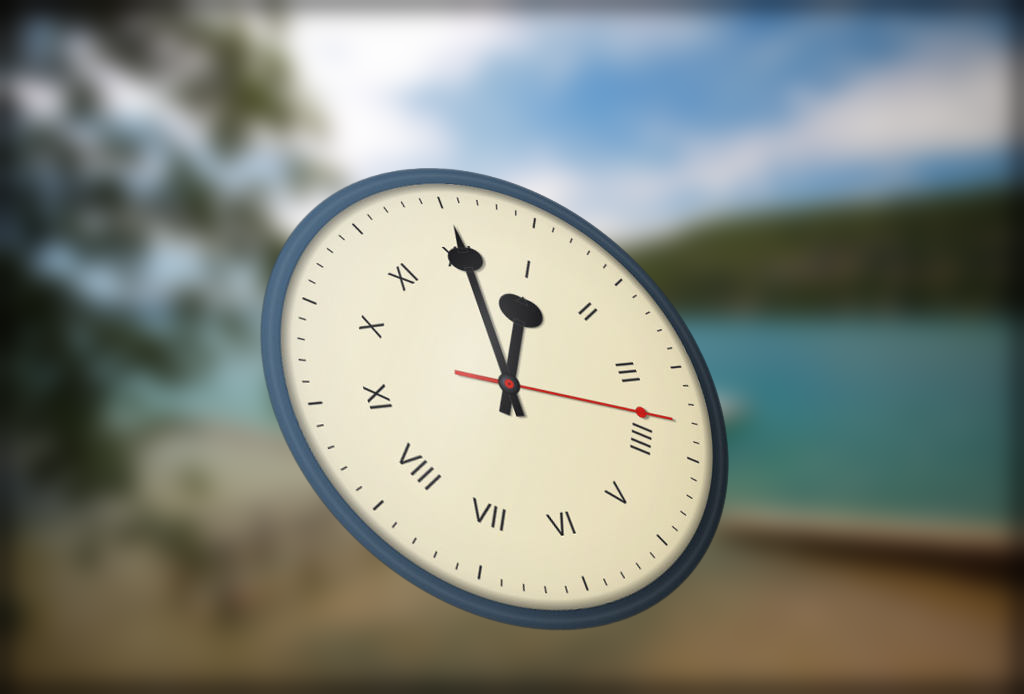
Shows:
{"hour": 1, "minute": 0, "second": 18}
